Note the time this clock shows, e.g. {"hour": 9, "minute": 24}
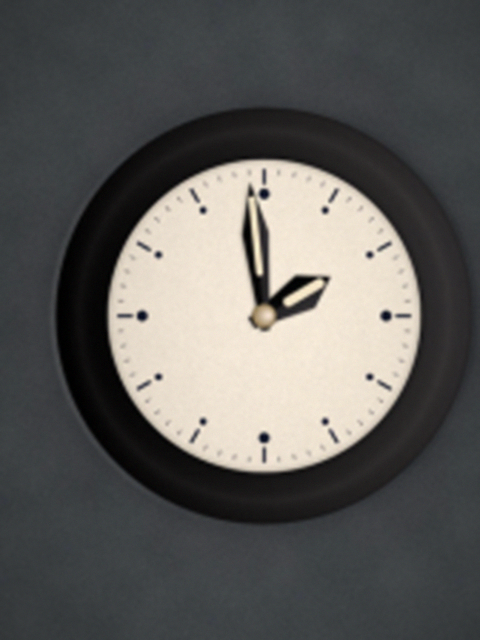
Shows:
{"hour": 1, "minute": 59}
